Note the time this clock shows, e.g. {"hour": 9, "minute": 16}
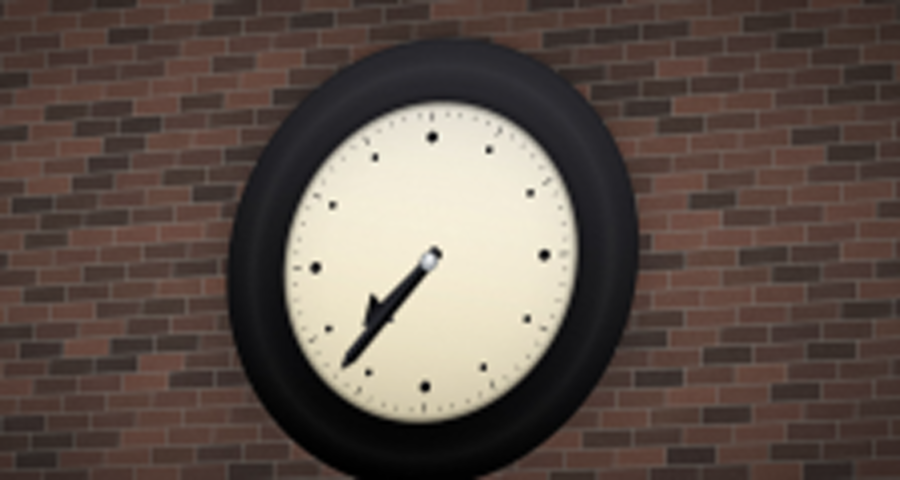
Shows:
{"hour": 7, "minute": 37}
